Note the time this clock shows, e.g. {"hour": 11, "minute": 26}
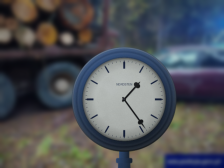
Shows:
{"hour": 1, "minute": 24}
